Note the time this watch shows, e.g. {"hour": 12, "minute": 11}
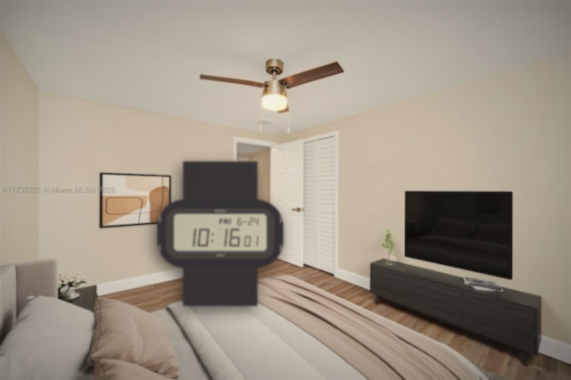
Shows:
{"hour": 10, "minute": 16}
